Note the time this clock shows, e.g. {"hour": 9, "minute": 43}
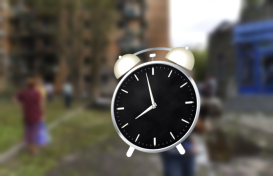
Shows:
{"hour": 7, "minute": 58}
